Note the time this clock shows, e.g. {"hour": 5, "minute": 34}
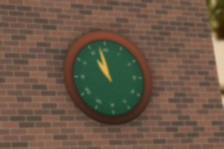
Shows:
{"hour": 10, "minute": 58}
